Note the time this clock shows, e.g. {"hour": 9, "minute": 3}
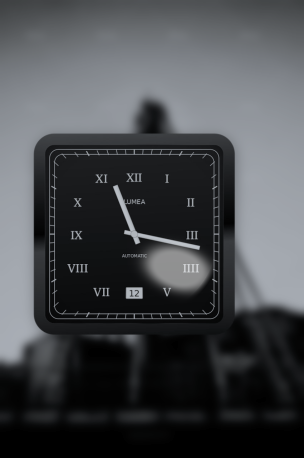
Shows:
{"hour": 11, "minute": 17}
